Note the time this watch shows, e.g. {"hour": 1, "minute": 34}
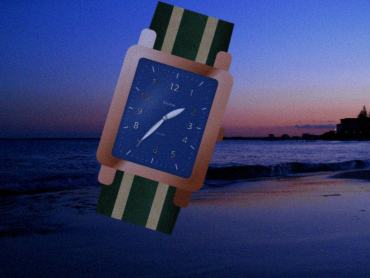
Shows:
{"hour": 1, "minute": 35}
